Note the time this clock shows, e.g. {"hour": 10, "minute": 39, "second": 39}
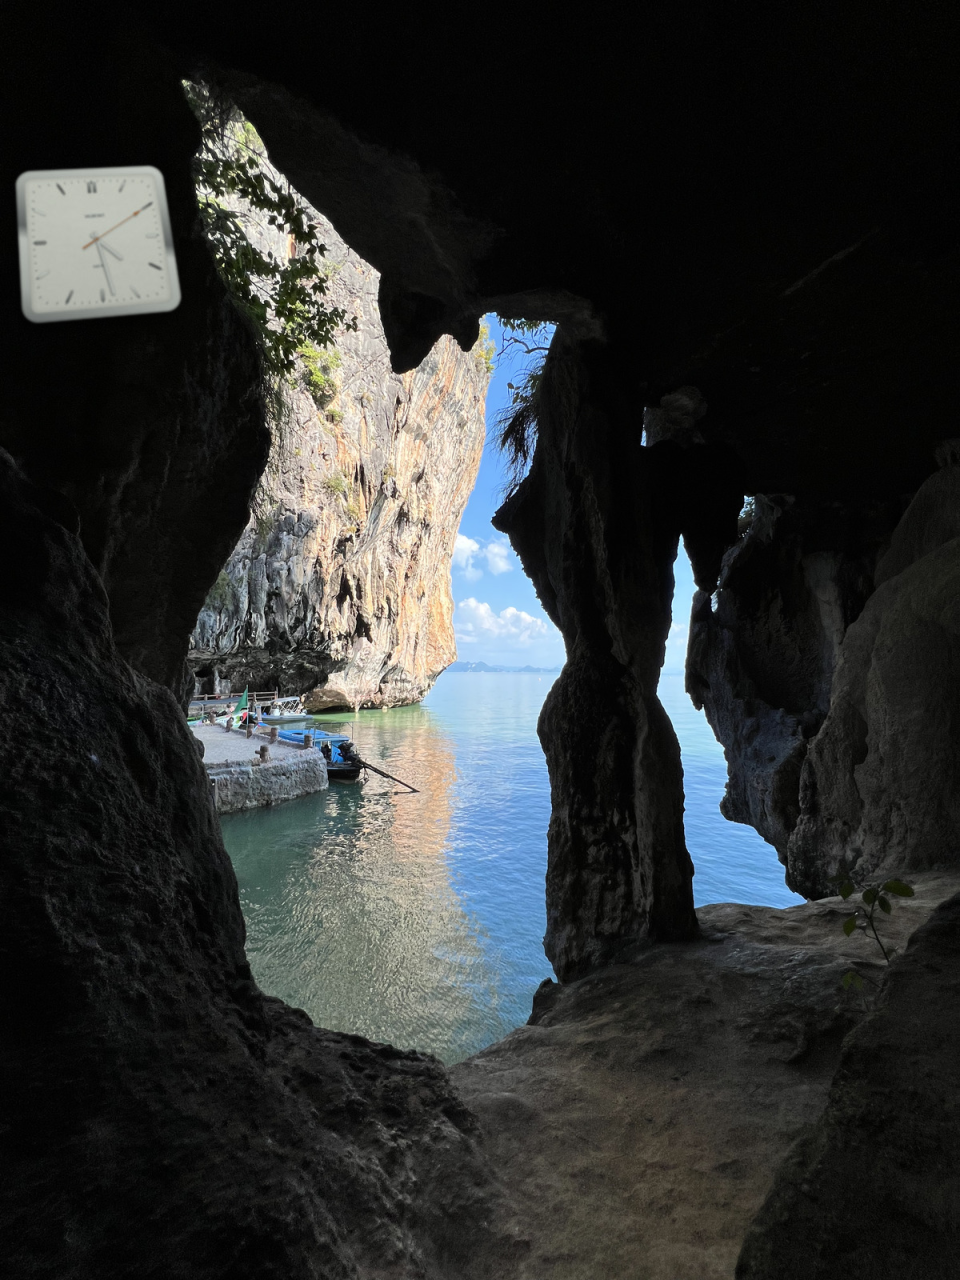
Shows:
{"hour": 4, "minute": 28, "second": 10}
